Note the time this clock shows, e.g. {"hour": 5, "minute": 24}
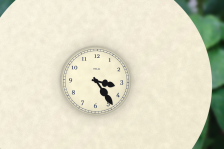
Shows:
{"hour": 3, "minute": 24}
